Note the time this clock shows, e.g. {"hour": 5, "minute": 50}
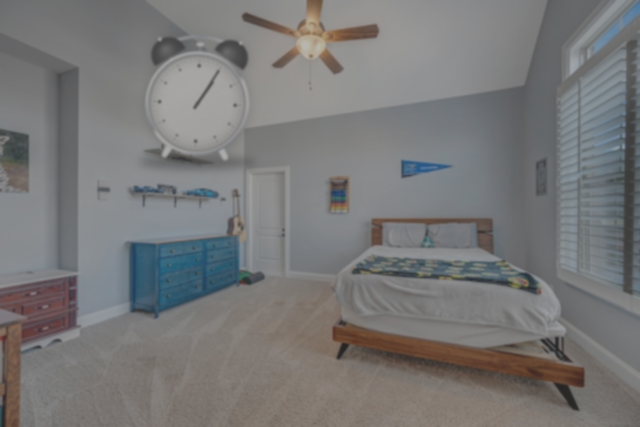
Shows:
{"hour": 1, "minute": 5}
